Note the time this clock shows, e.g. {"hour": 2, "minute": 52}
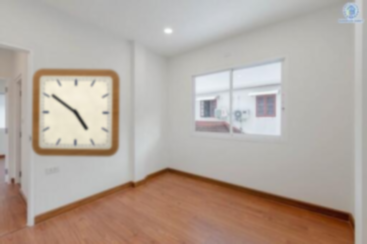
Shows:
{"hour": 4, "minute": 51}
